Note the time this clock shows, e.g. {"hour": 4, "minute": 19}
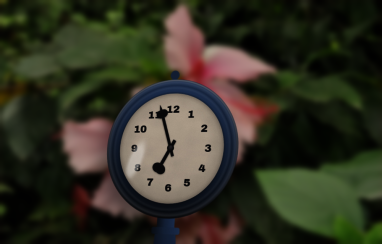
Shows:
{"hour": 6, "minute": 57}
